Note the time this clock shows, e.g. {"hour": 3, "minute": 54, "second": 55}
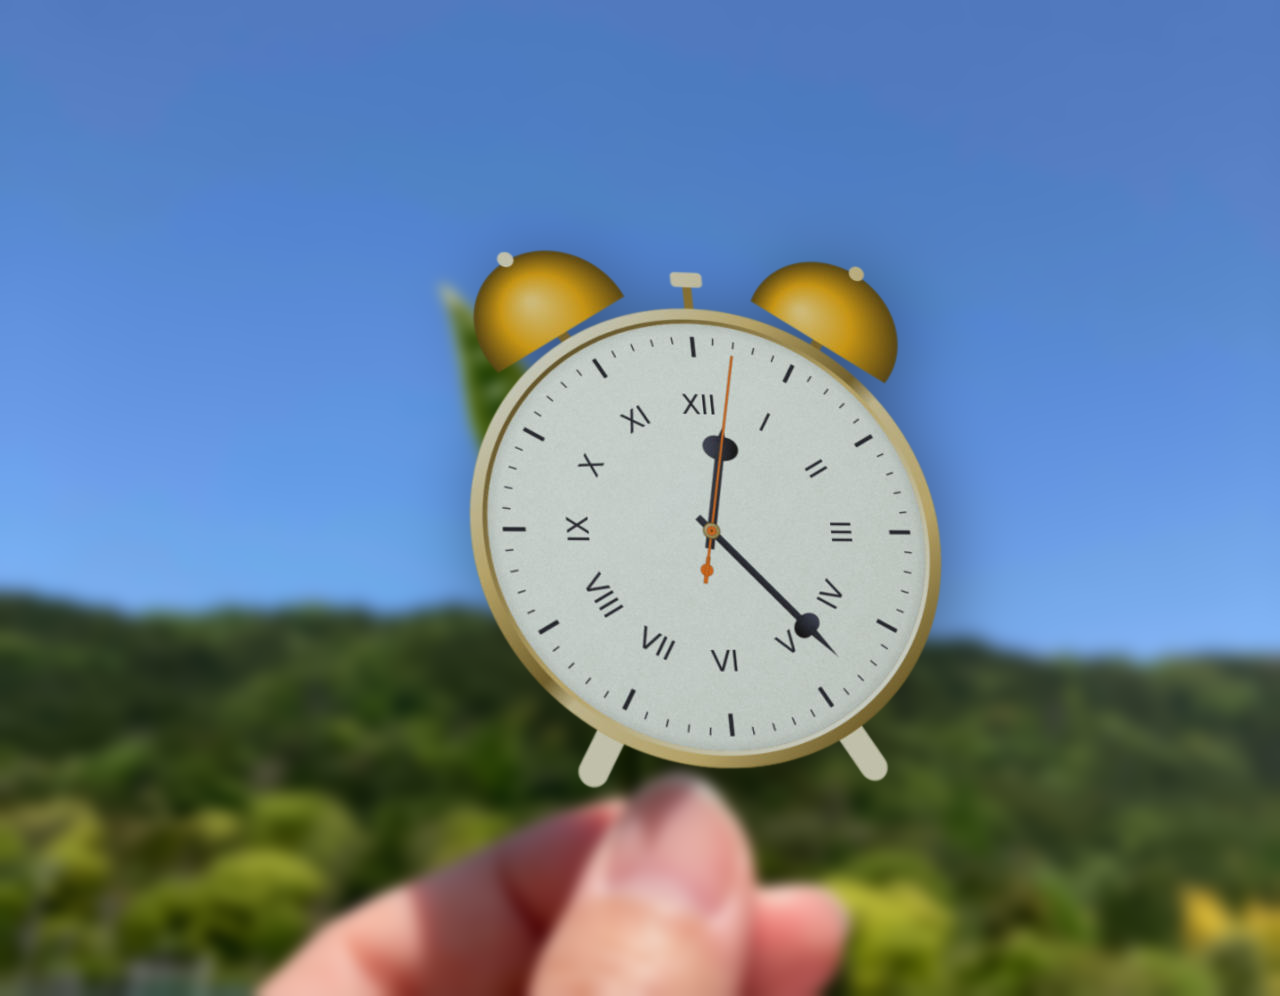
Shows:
{"hour": 12, "minute": 23, "second": 2}
